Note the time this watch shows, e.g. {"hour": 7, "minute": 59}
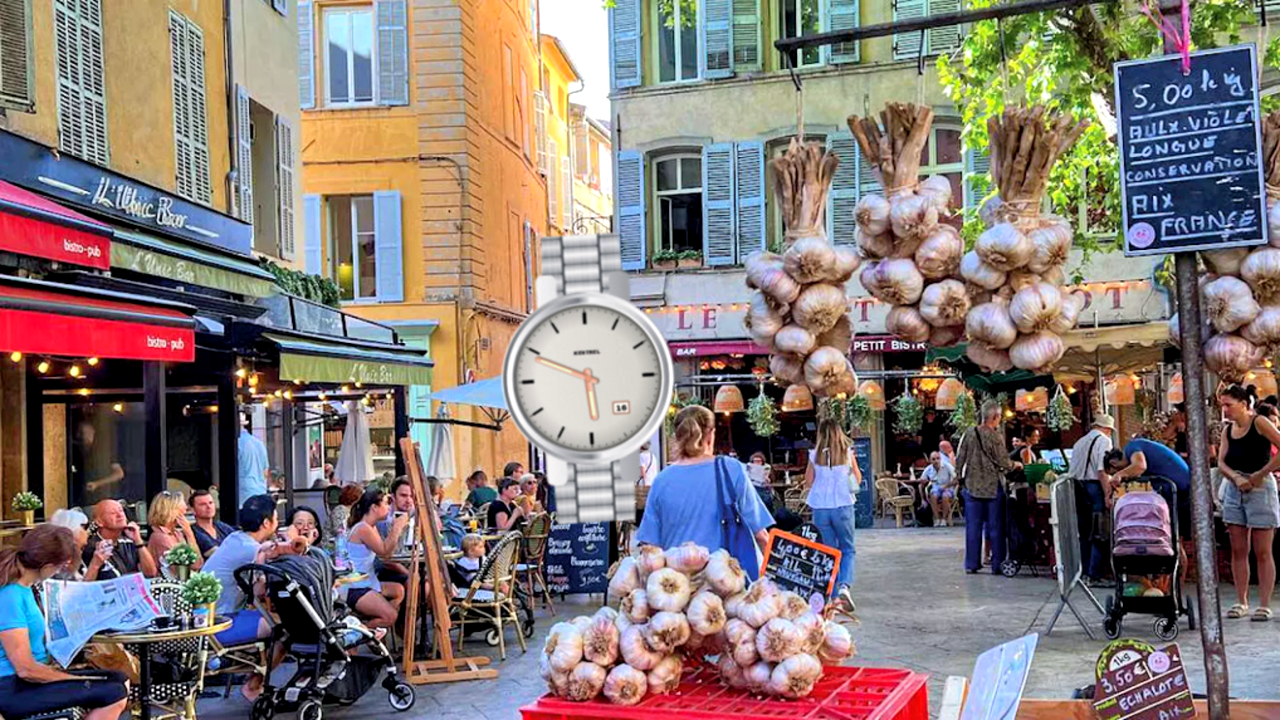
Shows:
{"hour": 5, "minute": 49}
